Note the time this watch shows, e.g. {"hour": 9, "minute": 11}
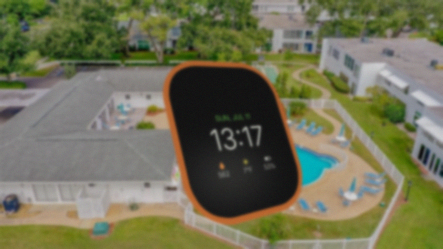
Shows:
{"hour": 13, "minute": 17}
